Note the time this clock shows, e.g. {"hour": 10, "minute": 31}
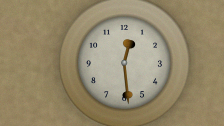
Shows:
{"hour": 12, "minute": 29}
